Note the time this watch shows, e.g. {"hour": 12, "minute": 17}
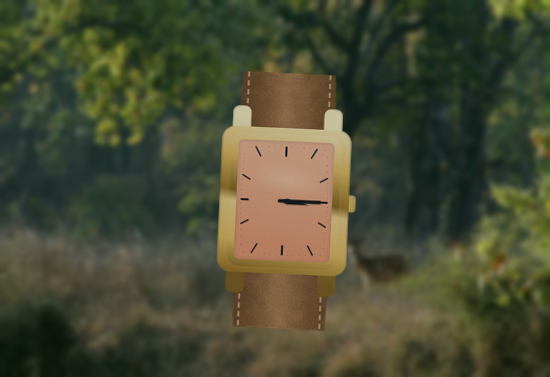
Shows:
{"hour": 3, "minute": 15}
